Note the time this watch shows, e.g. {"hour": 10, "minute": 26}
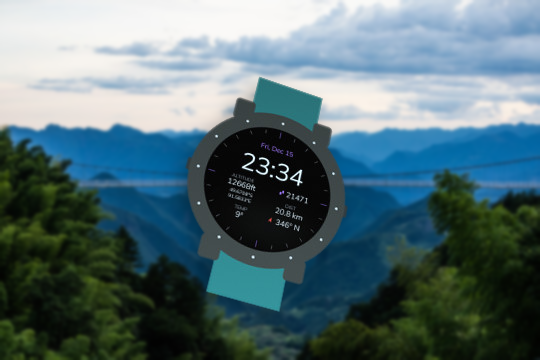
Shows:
{"hour": 23, "minute": 34}
